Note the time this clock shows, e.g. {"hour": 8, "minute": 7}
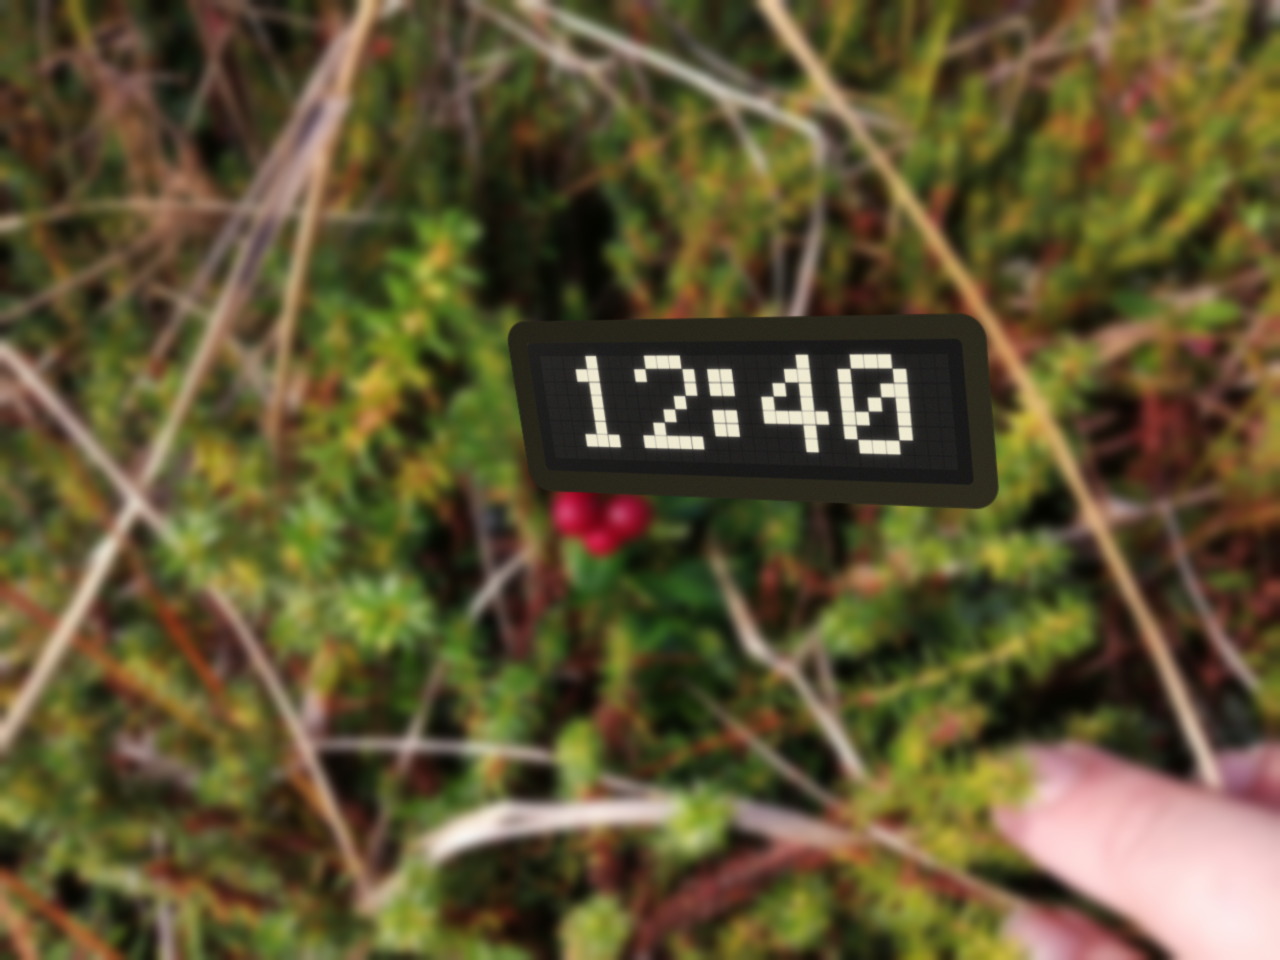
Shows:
{"hour": 12, "minute": 40}
